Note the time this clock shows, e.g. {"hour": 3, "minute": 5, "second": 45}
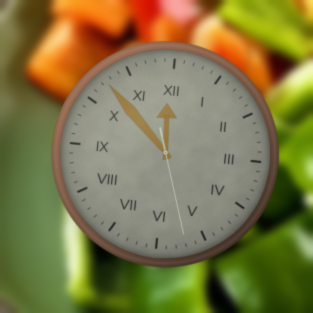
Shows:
{"hour": 11, "minute": 52, "second": 27}
